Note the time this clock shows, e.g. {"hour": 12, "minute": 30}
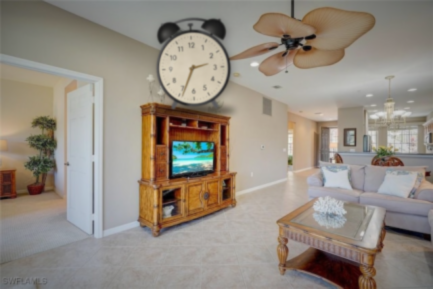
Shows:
{"hour": 2, "minute": 34}
